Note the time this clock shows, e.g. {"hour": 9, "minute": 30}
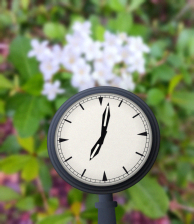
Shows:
{"hour": 7, "minute": 2}
